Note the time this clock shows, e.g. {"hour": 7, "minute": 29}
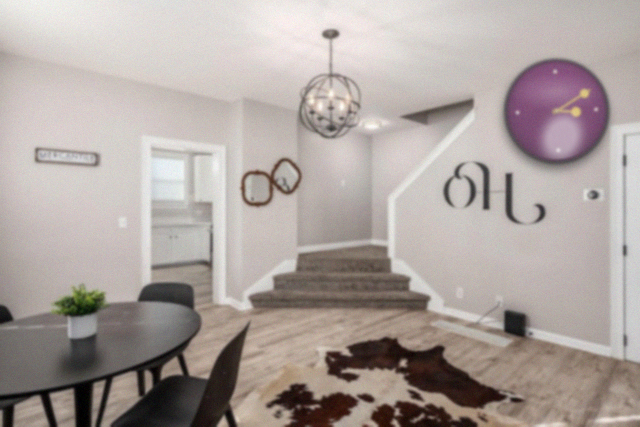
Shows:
{"hour": 3, "minute": 10}
